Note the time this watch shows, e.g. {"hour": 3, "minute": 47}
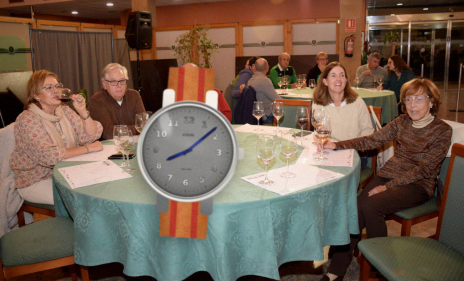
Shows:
{"hour": 8, "minute": 8}
